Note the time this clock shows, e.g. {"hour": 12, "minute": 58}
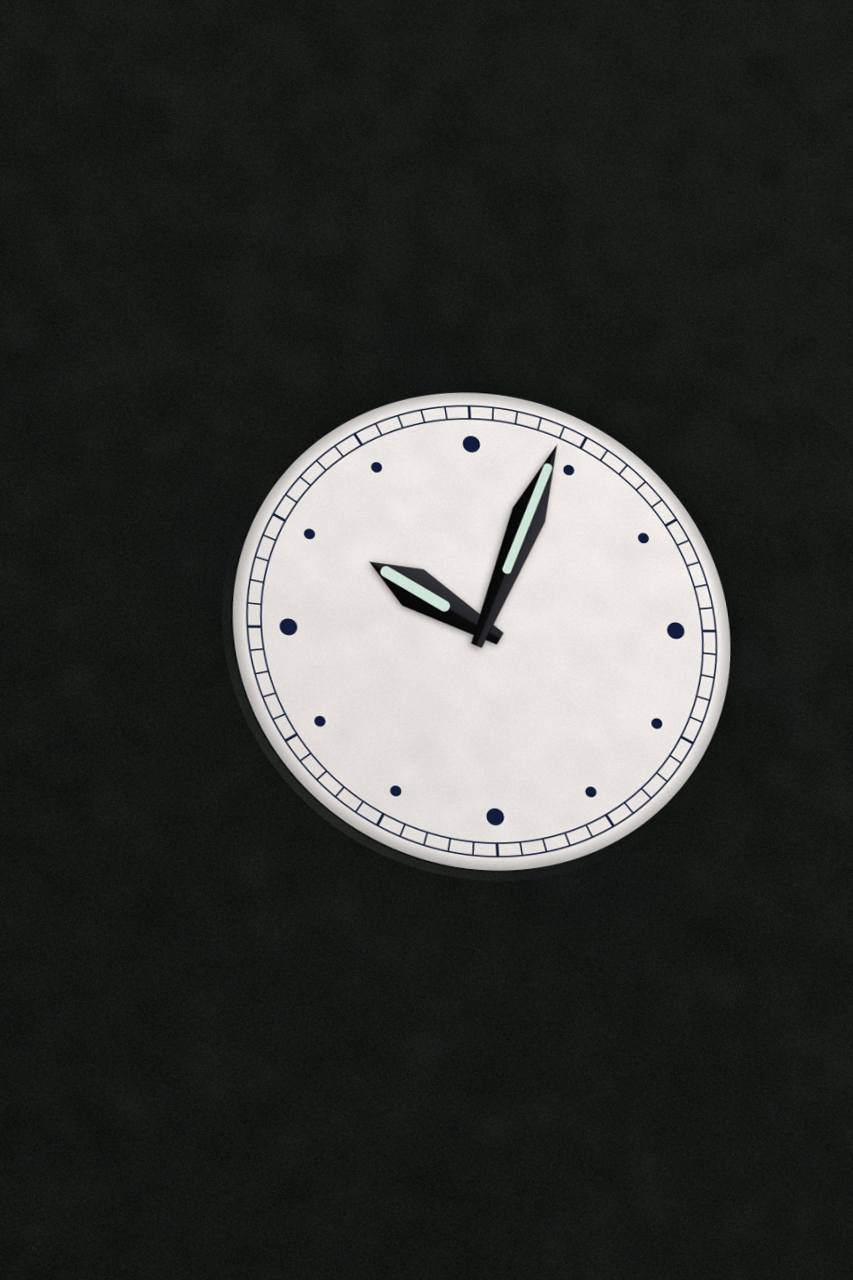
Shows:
{"hour": 10, "minute": 4}
